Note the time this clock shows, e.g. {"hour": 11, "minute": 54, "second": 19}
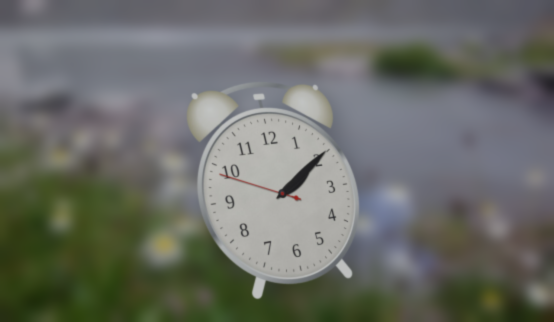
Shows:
{"hour": 2, "minute": 9, "second": 49}
